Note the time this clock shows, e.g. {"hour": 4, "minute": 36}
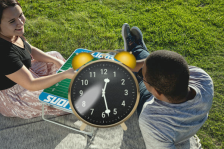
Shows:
{"hour": 12, "minute": 28}
